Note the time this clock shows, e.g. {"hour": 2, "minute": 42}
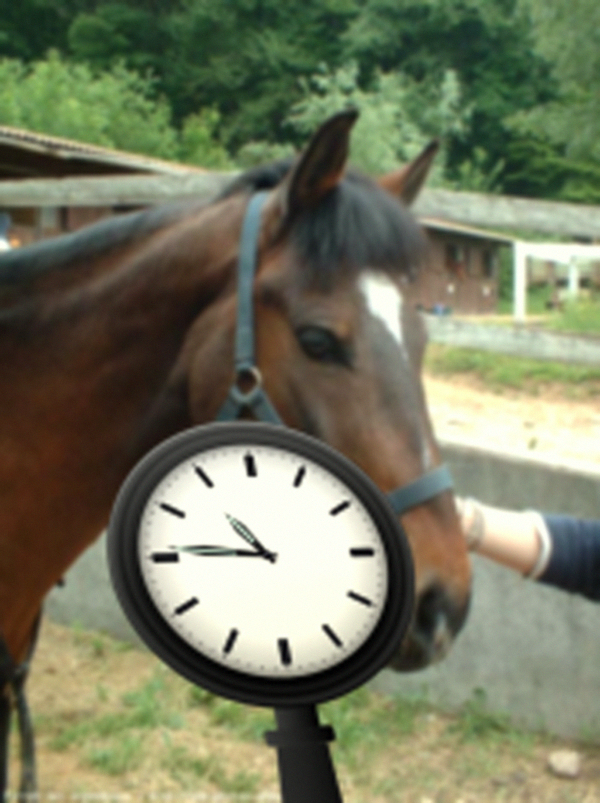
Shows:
{"hour": 10, "minute": 46}
